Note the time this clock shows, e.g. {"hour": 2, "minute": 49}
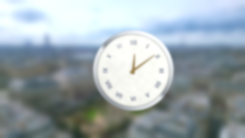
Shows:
{"hour": 12, "minute": 9}
